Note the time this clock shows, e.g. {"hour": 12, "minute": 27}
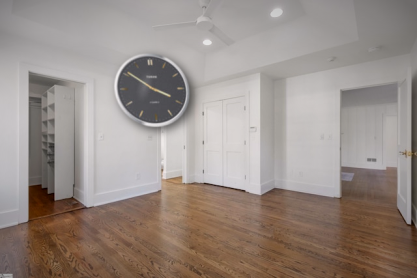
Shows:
{"hour": 3, "minute": 51}
